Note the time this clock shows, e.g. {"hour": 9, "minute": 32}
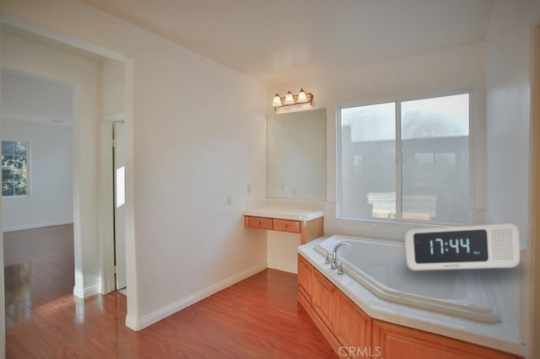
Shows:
{"hour": 17, "minute": 44}
